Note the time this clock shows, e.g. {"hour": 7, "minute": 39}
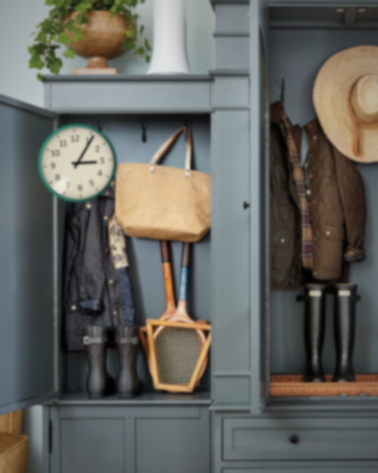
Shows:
{"hour": 3, "minute": 6}
